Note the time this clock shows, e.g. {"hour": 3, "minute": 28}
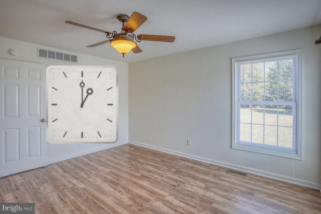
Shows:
{"hour": 1, "minute": 0}
